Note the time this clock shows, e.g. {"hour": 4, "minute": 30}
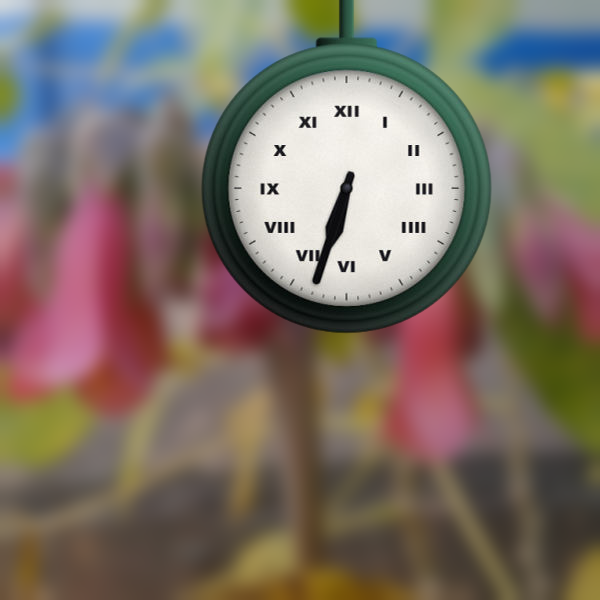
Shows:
{"hour": 6, "minute": 33}
